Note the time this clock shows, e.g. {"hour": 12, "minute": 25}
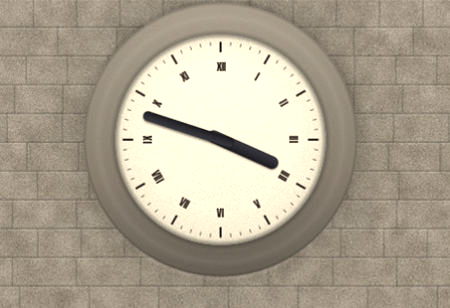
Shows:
{"hour": 3, "minute": 48}
